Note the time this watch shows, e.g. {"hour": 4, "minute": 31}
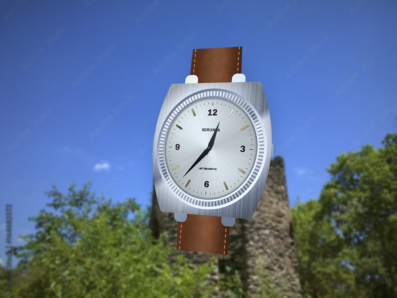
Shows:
{"hour": 12, "minute": 37}
